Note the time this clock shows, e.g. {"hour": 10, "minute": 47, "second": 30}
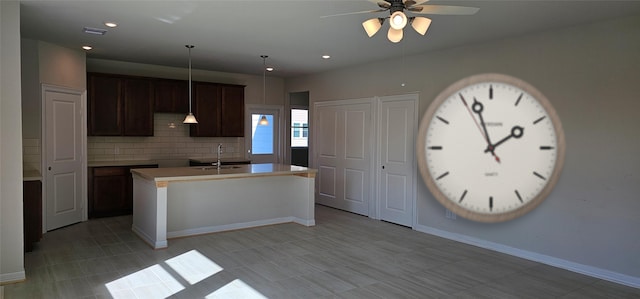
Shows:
{"hour": 1, "minute": 56, "second": 55}
